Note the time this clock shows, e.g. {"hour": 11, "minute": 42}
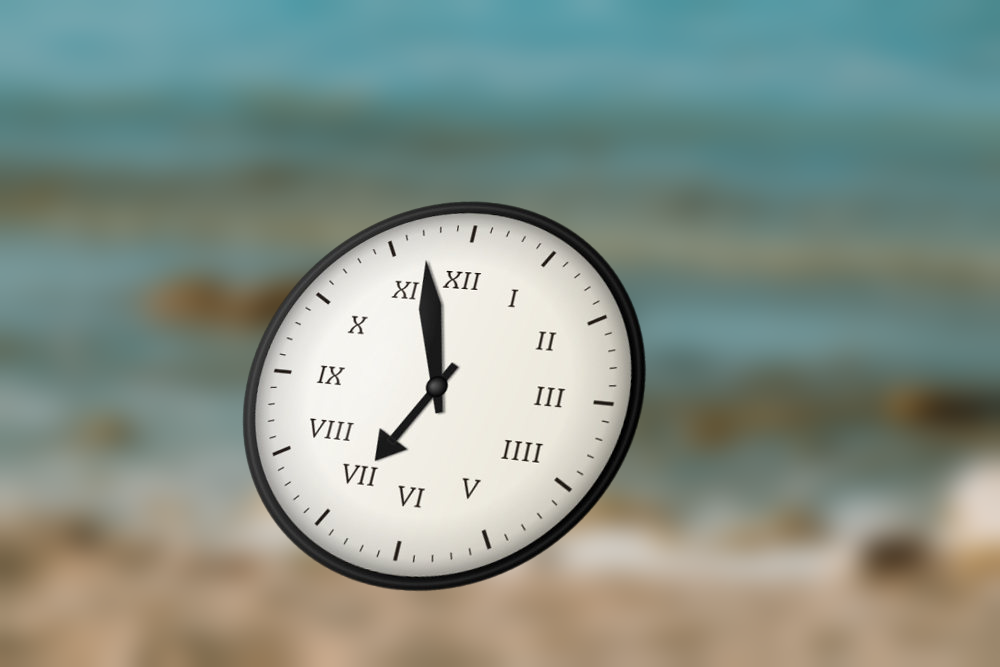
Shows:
{"hour": 6, "minute": 57}
